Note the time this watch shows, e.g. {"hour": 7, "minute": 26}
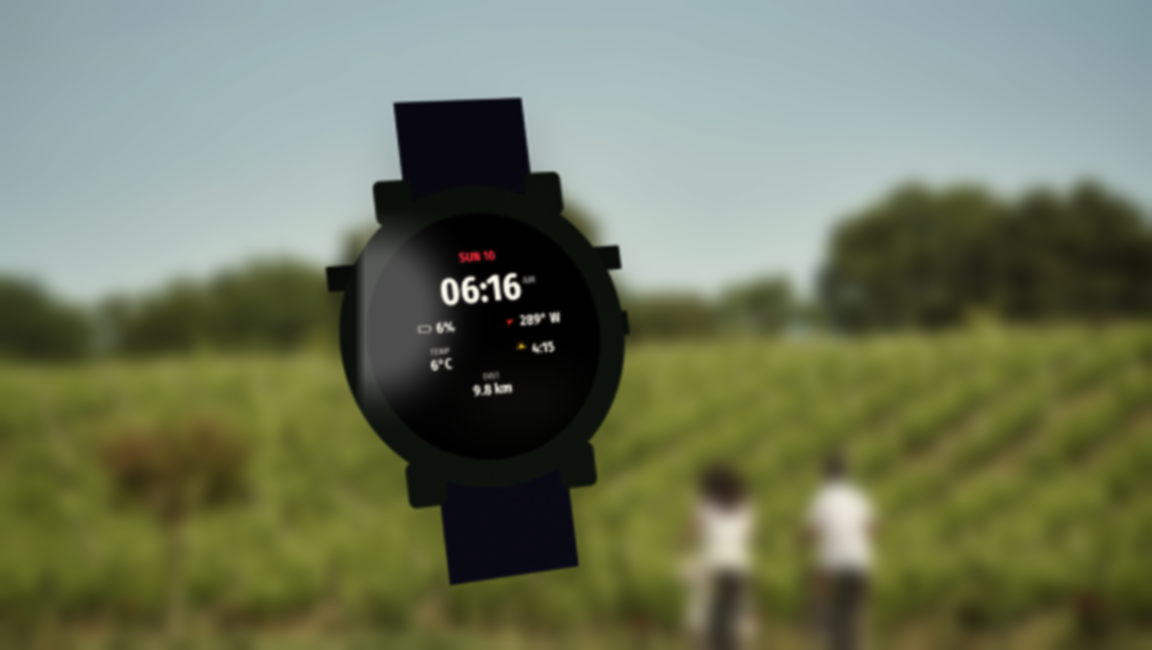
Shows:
{"hour": 6, "minute": 16}
